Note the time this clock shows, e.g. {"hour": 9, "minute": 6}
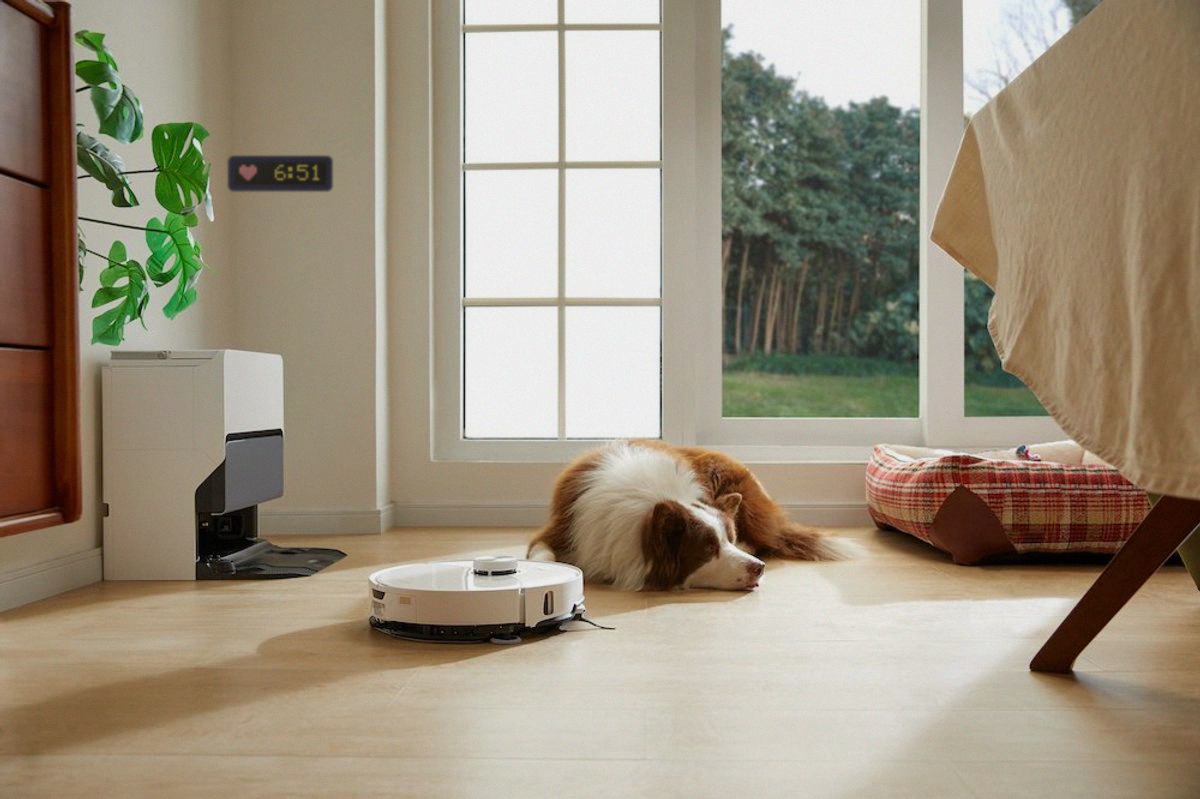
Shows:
{"hour": 6, "minute": 51}
